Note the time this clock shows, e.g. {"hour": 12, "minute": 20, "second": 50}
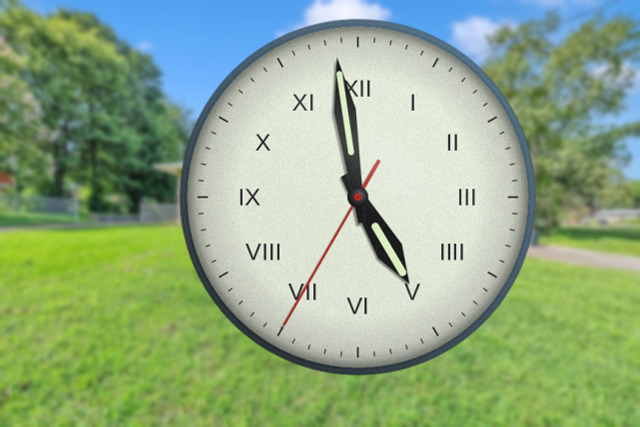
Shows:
{"hour": 4, "minute": 58, "second": 35}
